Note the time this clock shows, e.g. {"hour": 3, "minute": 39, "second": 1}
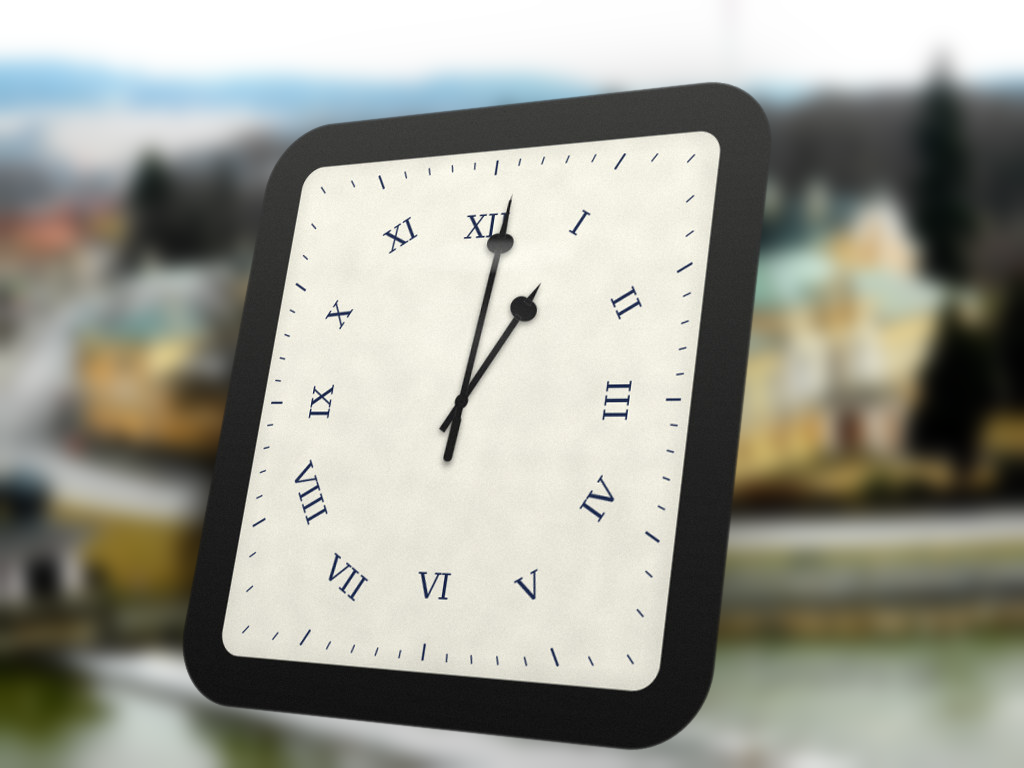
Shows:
{"hour": 1, "minute": 1, "second": 1}
